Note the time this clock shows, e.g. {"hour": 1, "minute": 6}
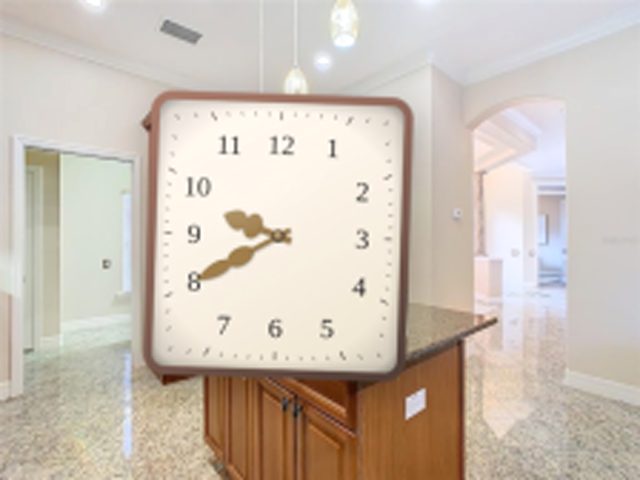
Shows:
{"hour": 9, "minute": 40}
